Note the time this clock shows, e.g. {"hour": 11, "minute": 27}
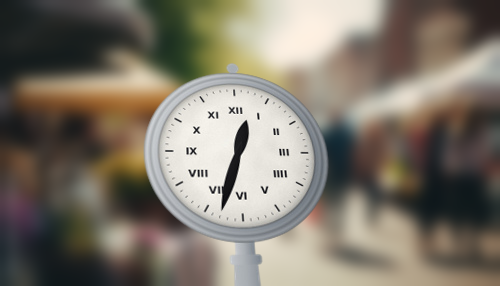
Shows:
{"hour": 12, "minute": 33}
